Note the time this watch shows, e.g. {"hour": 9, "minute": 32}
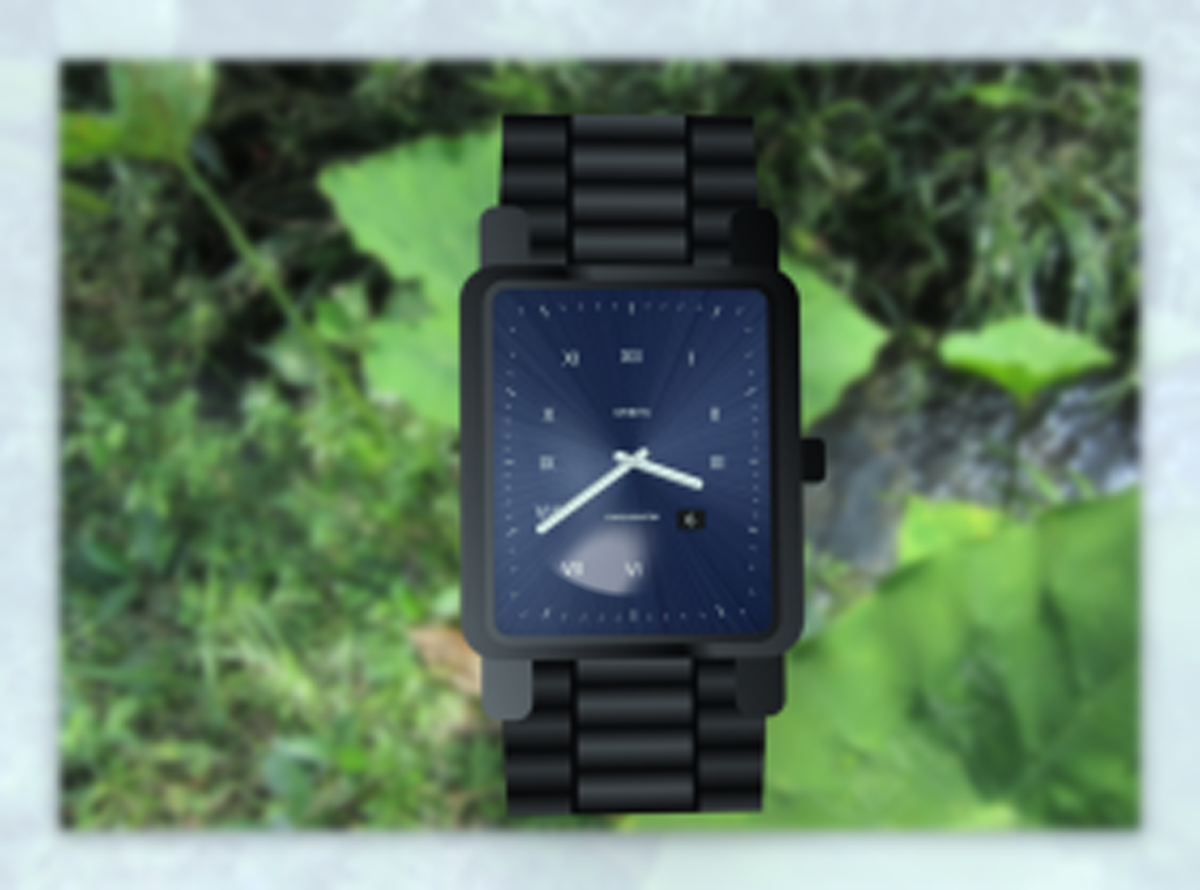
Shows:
{"hour": 3, "minute": 39}
